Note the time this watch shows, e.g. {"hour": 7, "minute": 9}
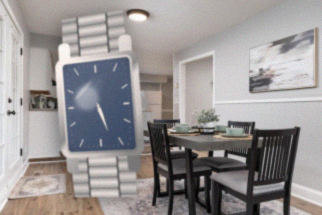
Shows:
{"hour": 5, "minute": 27}
